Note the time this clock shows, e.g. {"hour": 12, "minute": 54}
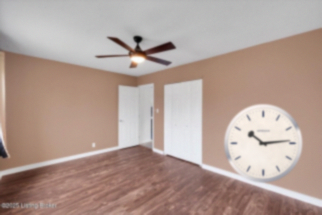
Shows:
{"hour": 10, "minute": 14}
